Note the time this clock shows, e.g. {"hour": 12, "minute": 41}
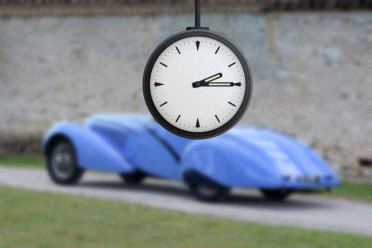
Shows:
{"hour": 2, "minute": 15}
